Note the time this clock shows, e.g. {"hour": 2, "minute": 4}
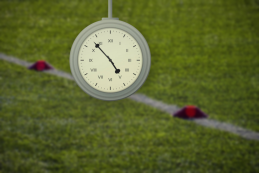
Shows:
{"hour": 4, "minute": 53}
